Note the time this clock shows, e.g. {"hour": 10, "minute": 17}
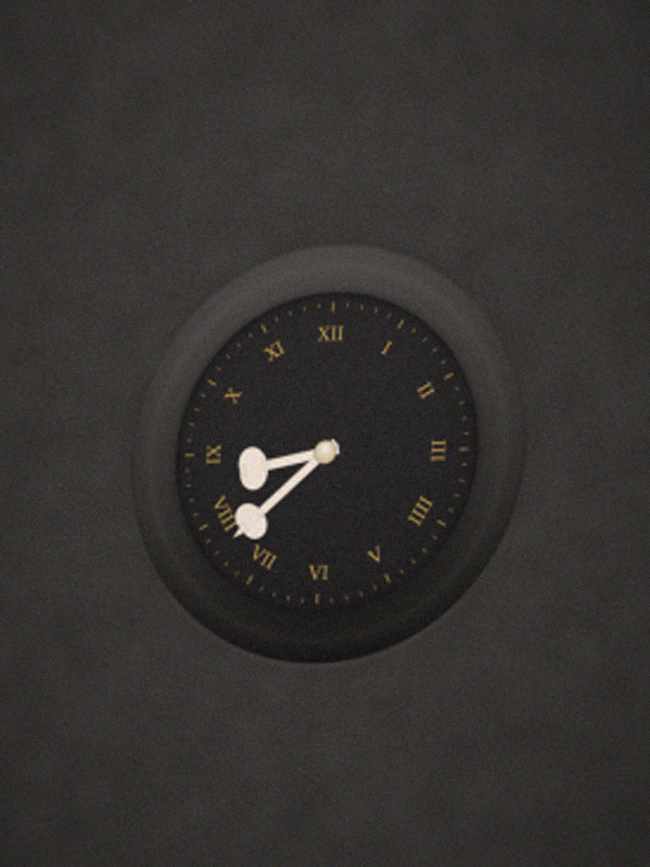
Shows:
{"hour": 8, "minute": 38}
